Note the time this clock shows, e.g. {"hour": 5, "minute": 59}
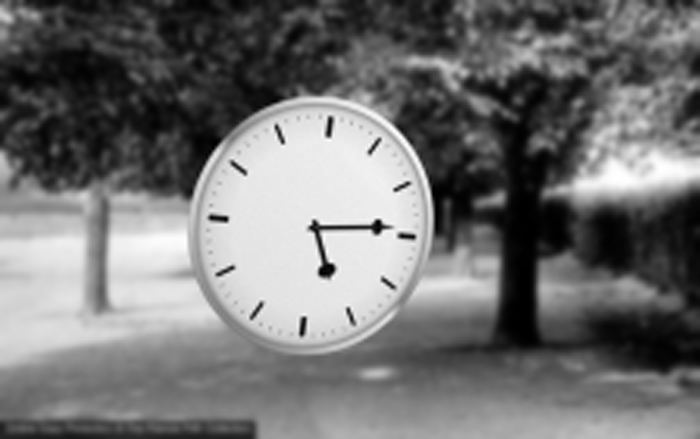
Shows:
{"hour": 5, "minute": 14}
